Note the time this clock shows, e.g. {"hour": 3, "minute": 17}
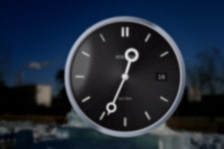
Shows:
{"hour": 12, "minute": 34}
